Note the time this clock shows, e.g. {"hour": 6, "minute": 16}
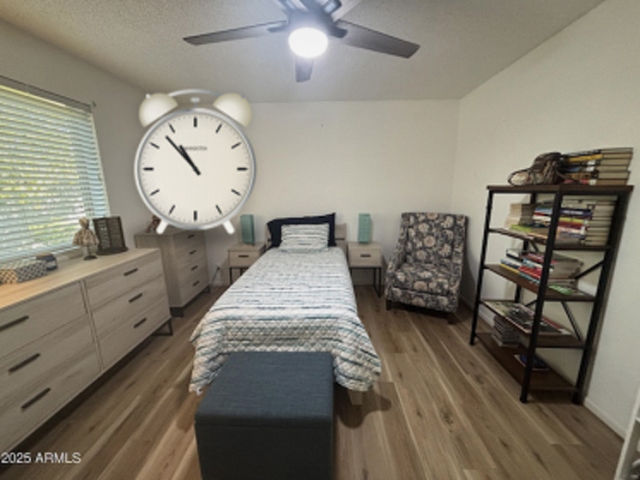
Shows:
{"hour": 10, "minute": 53}
